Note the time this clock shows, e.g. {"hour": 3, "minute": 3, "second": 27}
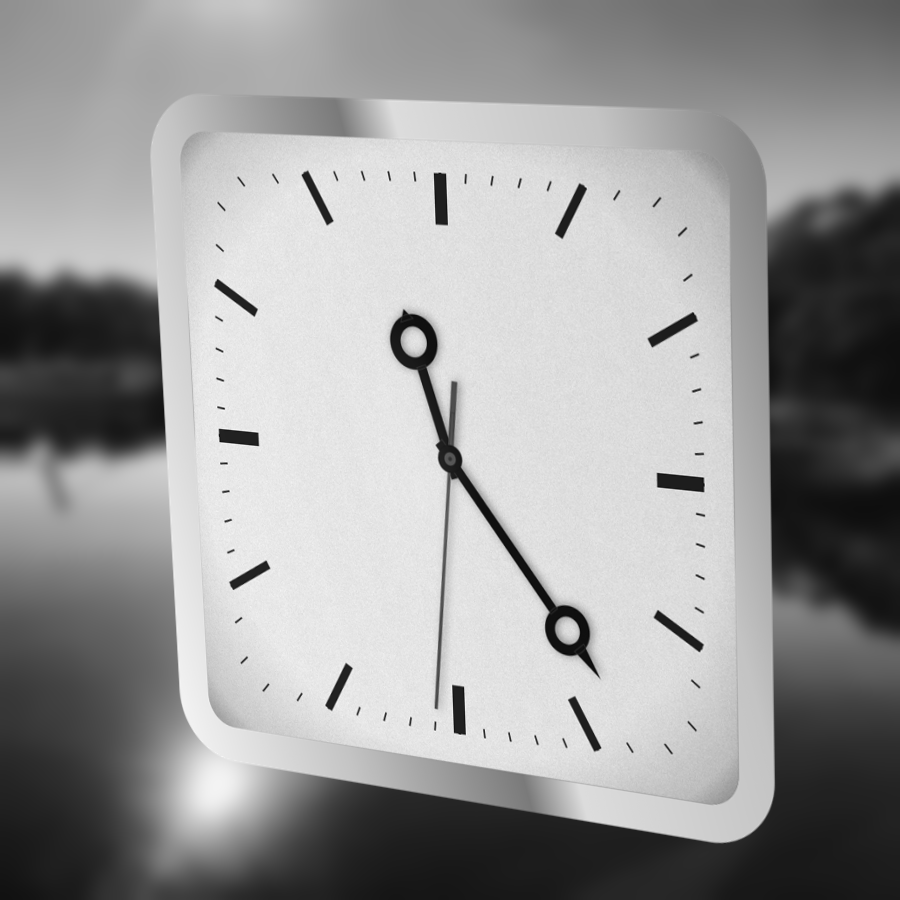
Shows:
{"hour": 11, "minute": 23, "second": 31}
